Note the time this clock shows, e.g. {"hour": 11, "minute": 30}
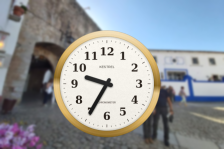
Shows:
{"hour": 9, "minute": 35}
